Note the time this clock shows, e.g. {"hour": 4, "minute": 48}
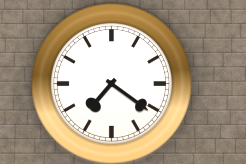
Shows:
{"hour": 7, "minute": 21}
